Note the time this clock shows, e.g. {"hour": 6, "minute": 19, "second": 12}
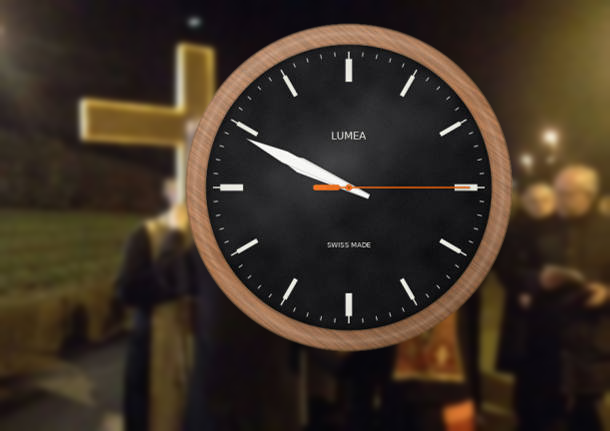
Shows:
{"hour": 9, "minute": 49, "second": 15}
